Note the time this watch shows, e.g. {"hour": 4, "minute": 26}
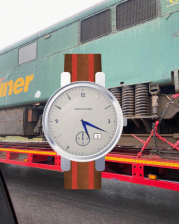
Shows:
{"hour": 5, "minute": 19}
